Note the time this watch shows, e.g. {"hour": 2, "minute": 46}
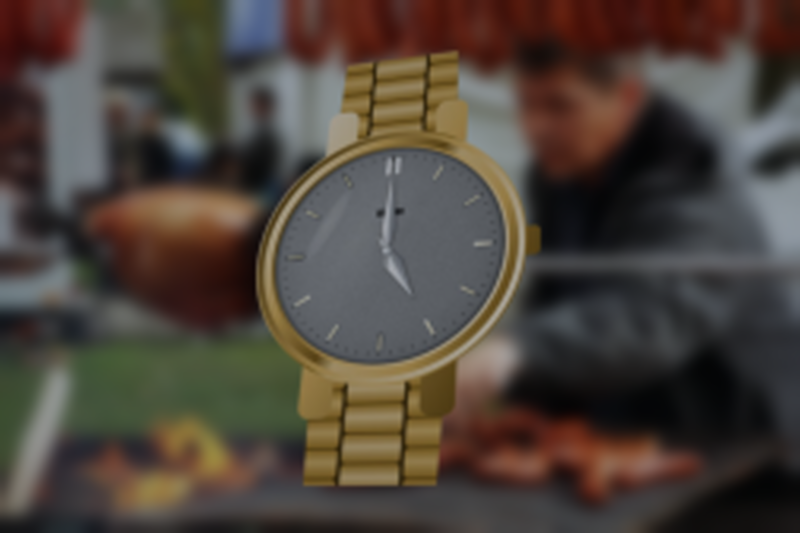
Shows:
{"hour": 5, "minute": 0}
